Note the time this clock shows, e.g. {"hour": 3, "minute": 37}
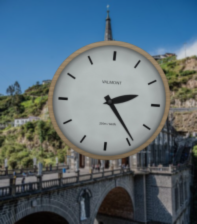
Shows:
{"hour": 2, "minute": 24}
